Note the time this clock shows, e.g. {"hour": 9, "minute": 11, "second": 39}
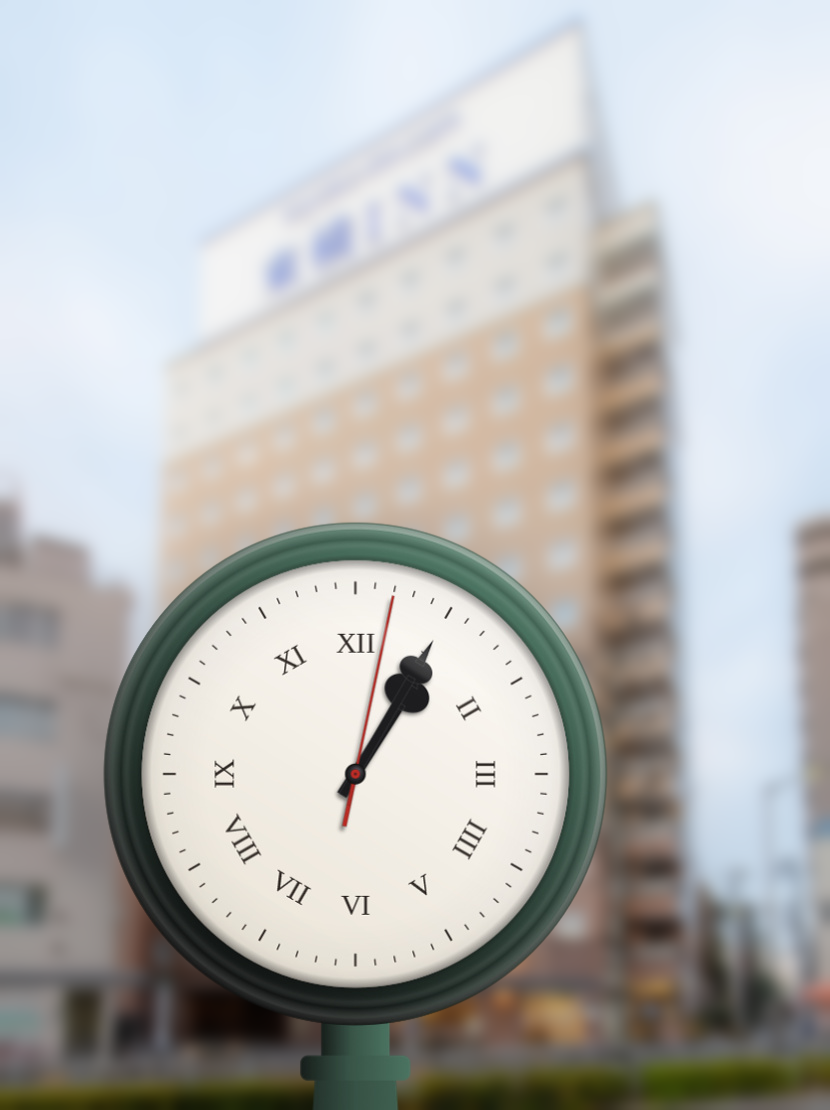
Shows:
{"hour": 1, "minute": 5, "second": 2}
